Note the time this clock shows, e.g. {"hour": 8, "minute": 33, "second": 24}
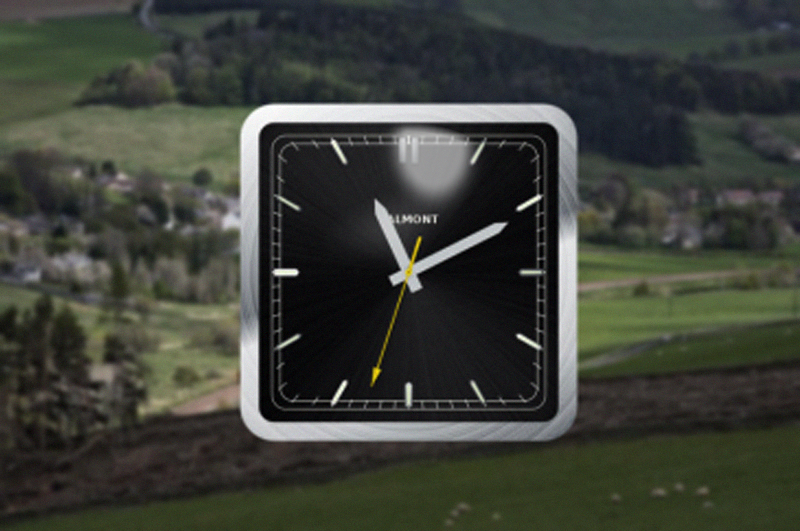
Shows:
{"hour": 11, "minute": 10, "second": 33}
